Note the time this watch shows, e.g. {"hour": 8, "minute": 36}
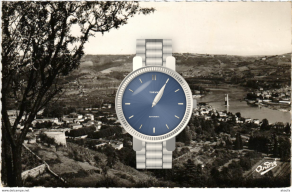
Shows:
{"hour": 1, "minute": 5}
